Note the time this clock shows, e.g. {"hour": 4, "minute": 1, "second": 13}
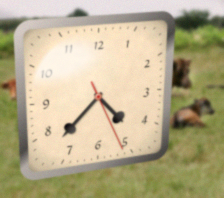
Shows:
{"hour": 4, "minute": 37, "second": 26}
